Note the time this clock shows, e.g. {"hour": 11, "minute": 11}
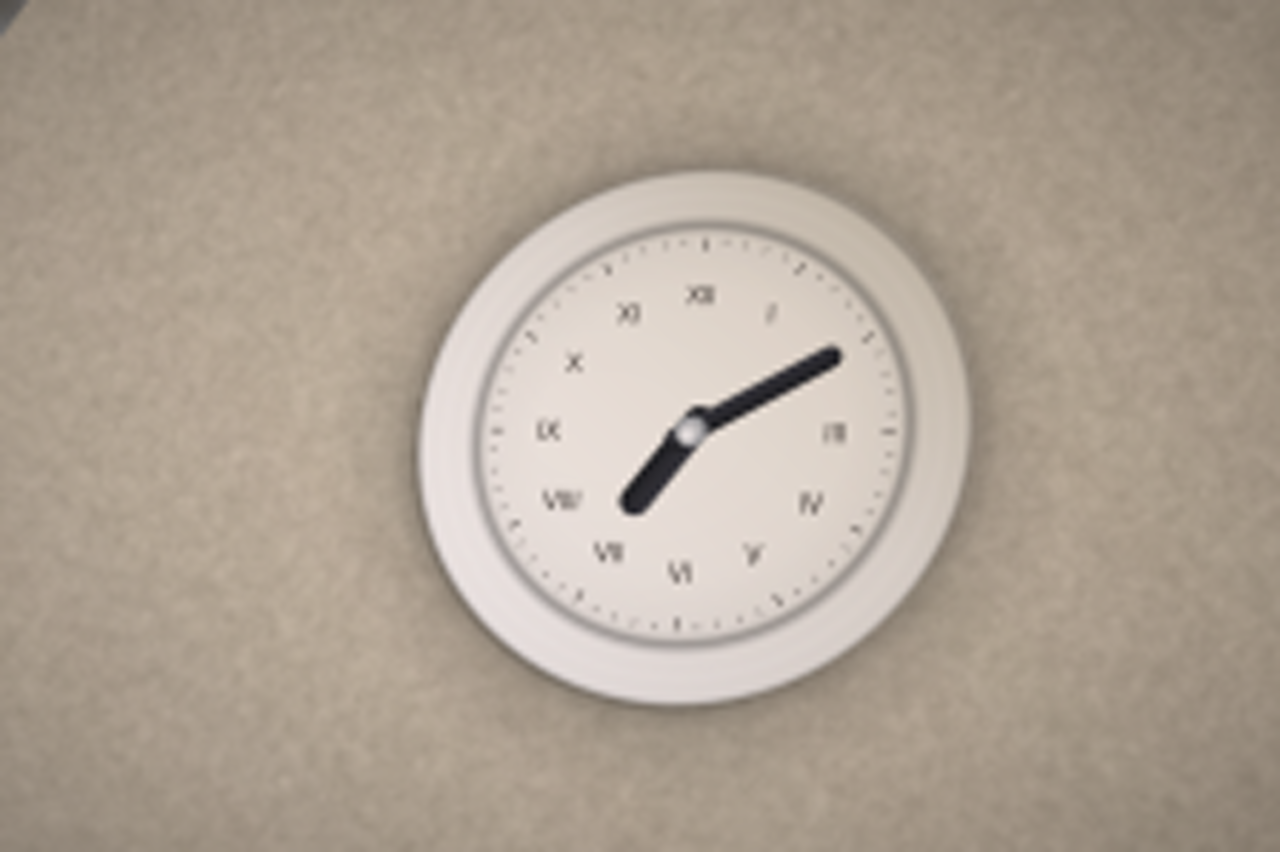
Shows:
{"hour": 7, "minute": 10}
